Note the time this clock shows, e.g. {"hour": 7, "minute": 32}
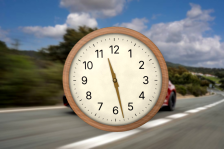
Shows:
{"hour": 11, "minute": 28}
